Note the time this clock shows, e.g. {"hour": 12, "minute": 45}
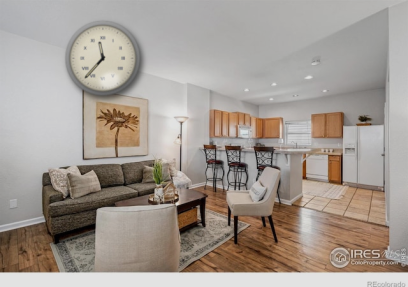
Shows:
{"hour": 11, "minute": 37}
